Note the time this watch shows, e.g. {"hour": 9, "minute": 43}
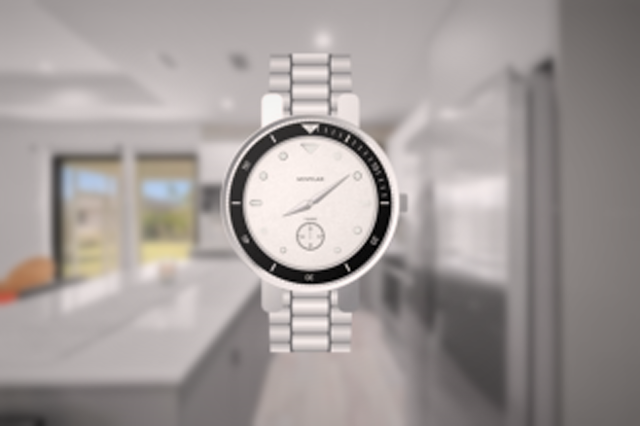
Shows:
{"hour": 8, "minute": 9}
